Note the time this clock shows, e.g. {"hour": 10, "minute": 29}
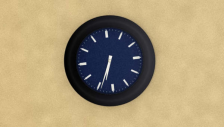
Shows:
{"hour": 6, "minute": 34}
